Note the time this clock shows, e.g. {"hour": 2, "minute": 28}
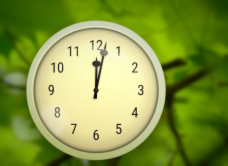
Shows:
{"hour": 12, "minute": 2}
